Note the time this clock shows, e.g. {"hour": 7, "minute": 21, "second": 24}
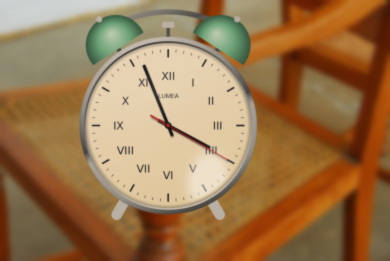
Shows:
{"hour": 3, "minute": 56, "second": 20}
